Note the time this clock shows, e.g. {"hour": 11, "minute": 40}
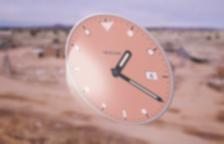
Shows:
{"hour": 1, "minute": 20}
